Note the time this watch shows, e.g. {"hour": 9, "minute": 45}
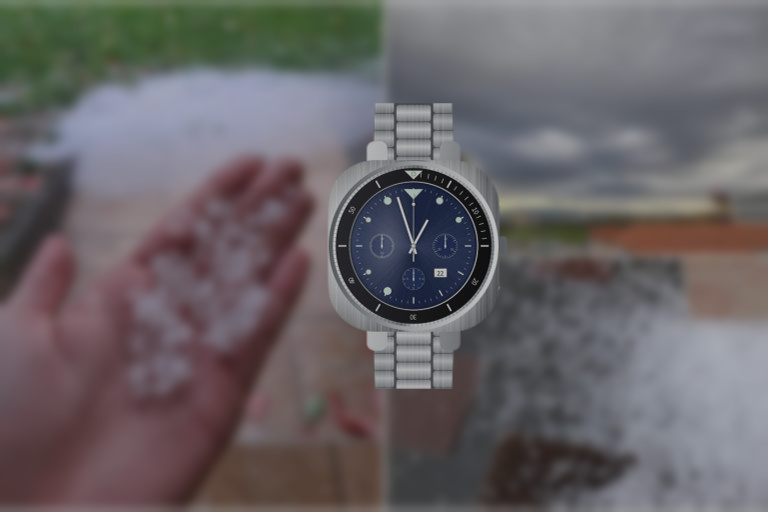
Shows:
{"hour": 12, "minute": 57}
